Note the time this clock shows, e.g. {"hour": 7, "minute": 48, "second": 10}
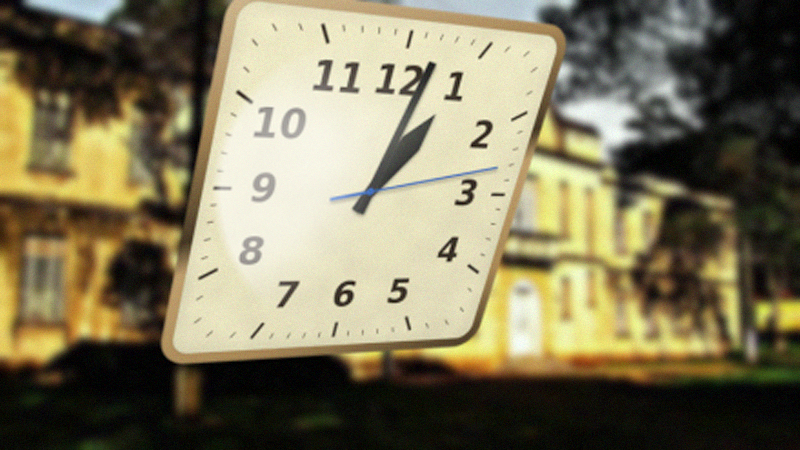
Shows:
{"hour": 1, "minute": 2, "second": 13}
